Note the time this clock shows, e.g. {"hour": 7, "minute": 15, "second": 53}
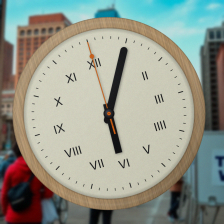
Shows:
{"hour": 6, "minute": 5, "second": 0}
